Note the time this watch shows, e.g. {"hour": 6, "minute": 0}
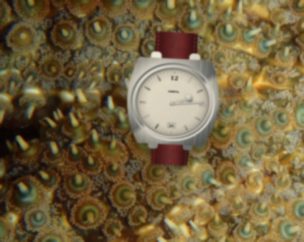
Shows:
{"hour": 2, "minute": 14}
